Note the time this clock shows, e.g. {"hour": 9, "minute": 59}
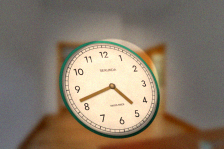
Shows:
{"hour": 4, "minute": 42}
